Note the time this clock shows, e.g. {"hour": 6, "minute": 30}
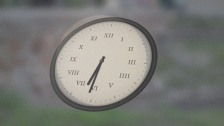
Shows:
{"hour": 6, "minute": 31}
